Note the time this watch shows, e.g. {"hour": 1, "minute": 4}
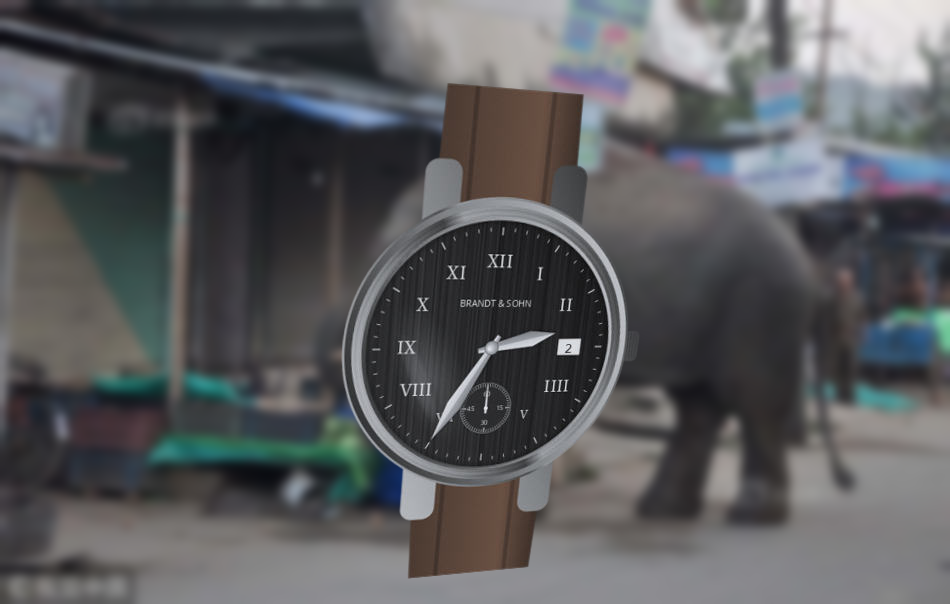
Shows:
{"hour": 2, "minute": 35}
